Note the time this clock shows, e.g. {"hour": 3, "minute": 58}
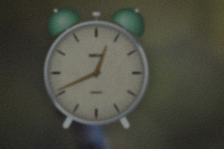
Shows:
{"hour": 12, "minute": 41}
